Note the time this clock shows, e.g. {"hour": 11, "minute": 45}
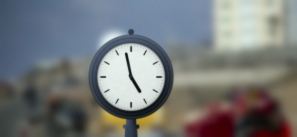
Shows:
{"hour": 4, "minute": 58}
